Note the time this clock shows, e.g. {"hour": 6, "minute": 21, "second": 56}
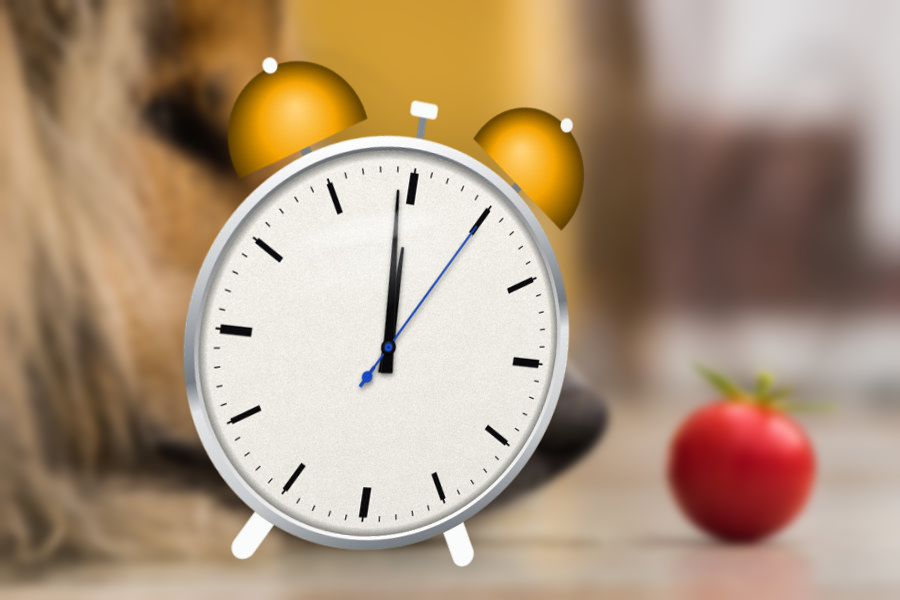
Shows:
{"hour": 11, "minute": 59, "second": 5}
